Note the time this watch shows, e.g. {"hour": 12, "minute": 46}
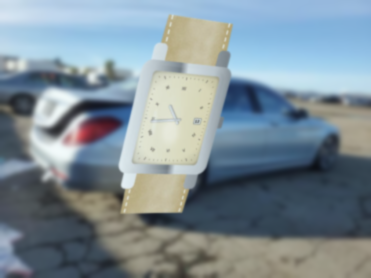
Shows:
{"hour": 10, "minute": 44}
